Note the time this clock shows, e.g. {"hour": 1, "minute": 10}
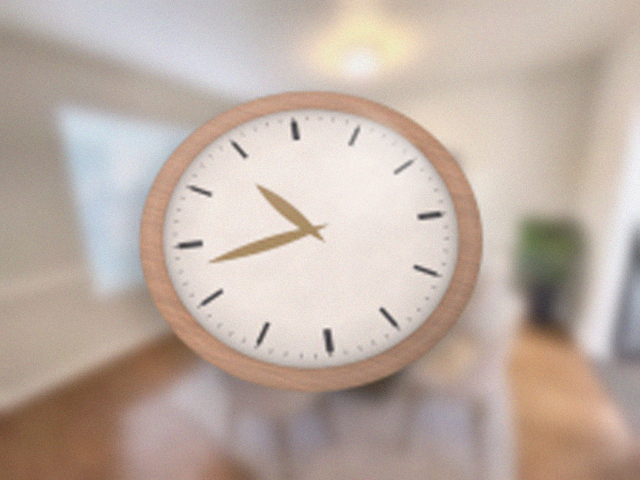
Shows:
{"hour": 10, "minute": 43}
